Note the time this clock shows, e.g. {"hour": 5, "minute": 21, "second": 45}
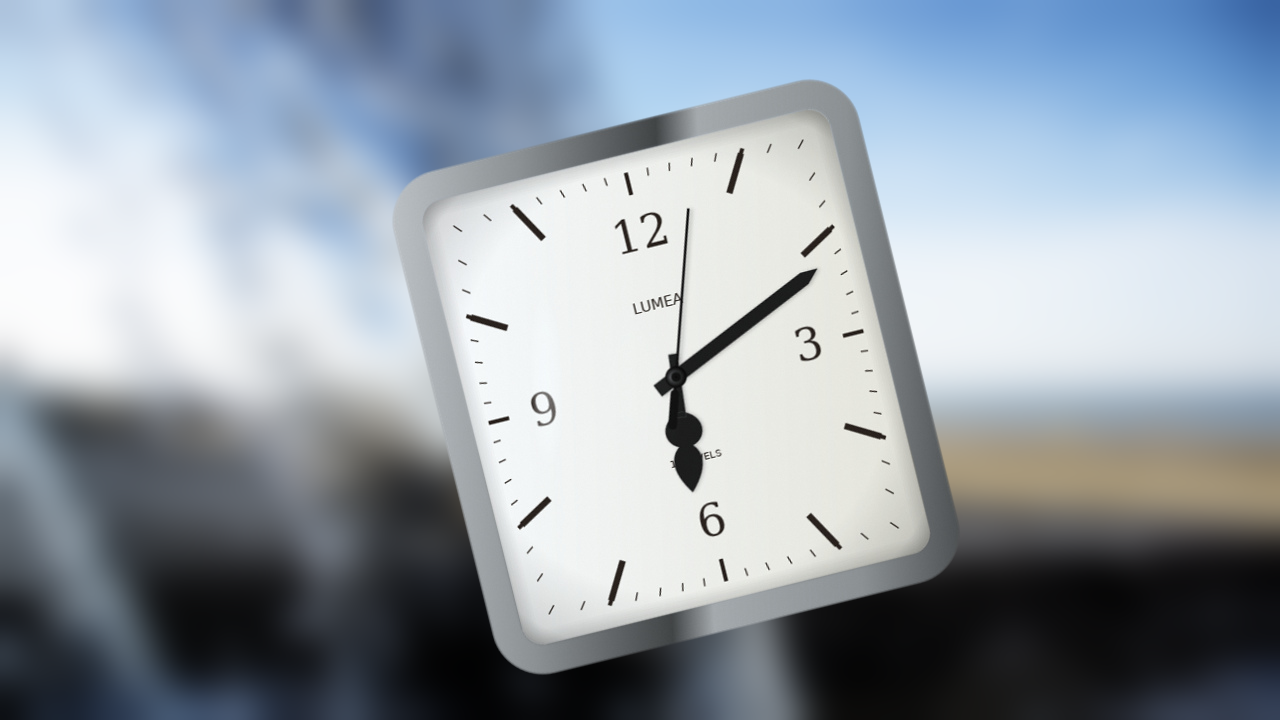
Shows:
{"hour": 6, "minute": 11, "second": 3}
